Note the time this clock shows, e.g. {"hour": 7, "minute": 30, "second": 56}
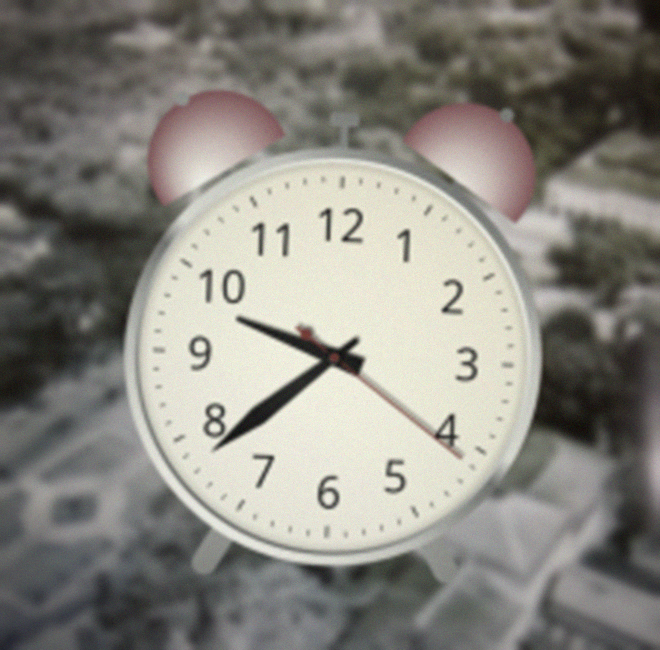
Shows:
{"hour": 9, "minute": 38, "second": 21}
